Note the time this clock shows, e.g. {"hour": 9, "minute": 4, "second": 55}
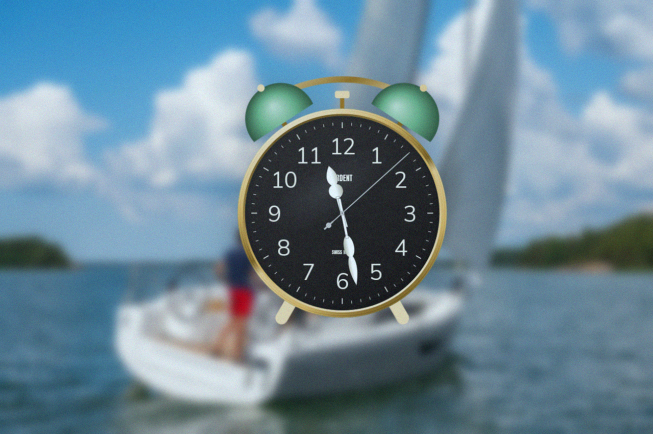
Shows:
{"hour": 11, "minute": 28, "second": 8}
